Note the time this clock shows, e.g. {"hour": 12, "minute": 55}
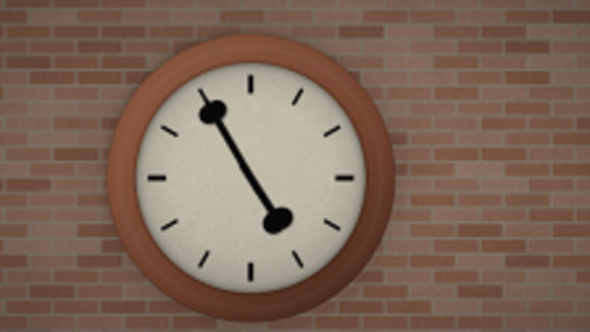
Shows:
{"hour": 4, "minute": 55}
